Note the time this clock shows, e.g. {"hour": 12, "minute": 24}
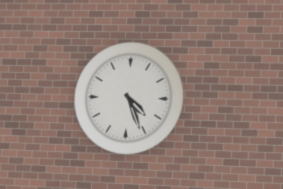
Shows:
{"hour": 4, "minute": 26}
